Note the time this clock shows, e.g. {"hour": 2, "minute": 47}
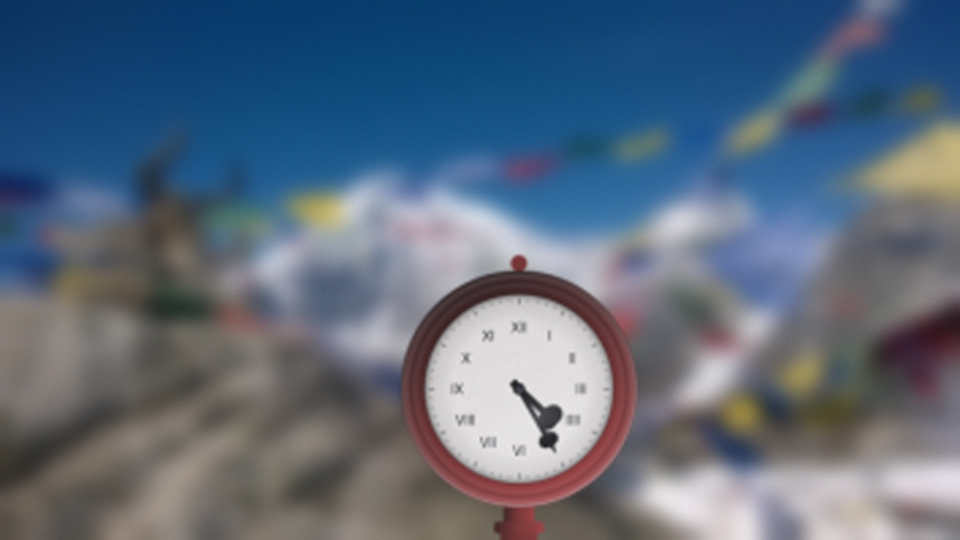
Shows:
{"hour": 4, "minute": 25}
